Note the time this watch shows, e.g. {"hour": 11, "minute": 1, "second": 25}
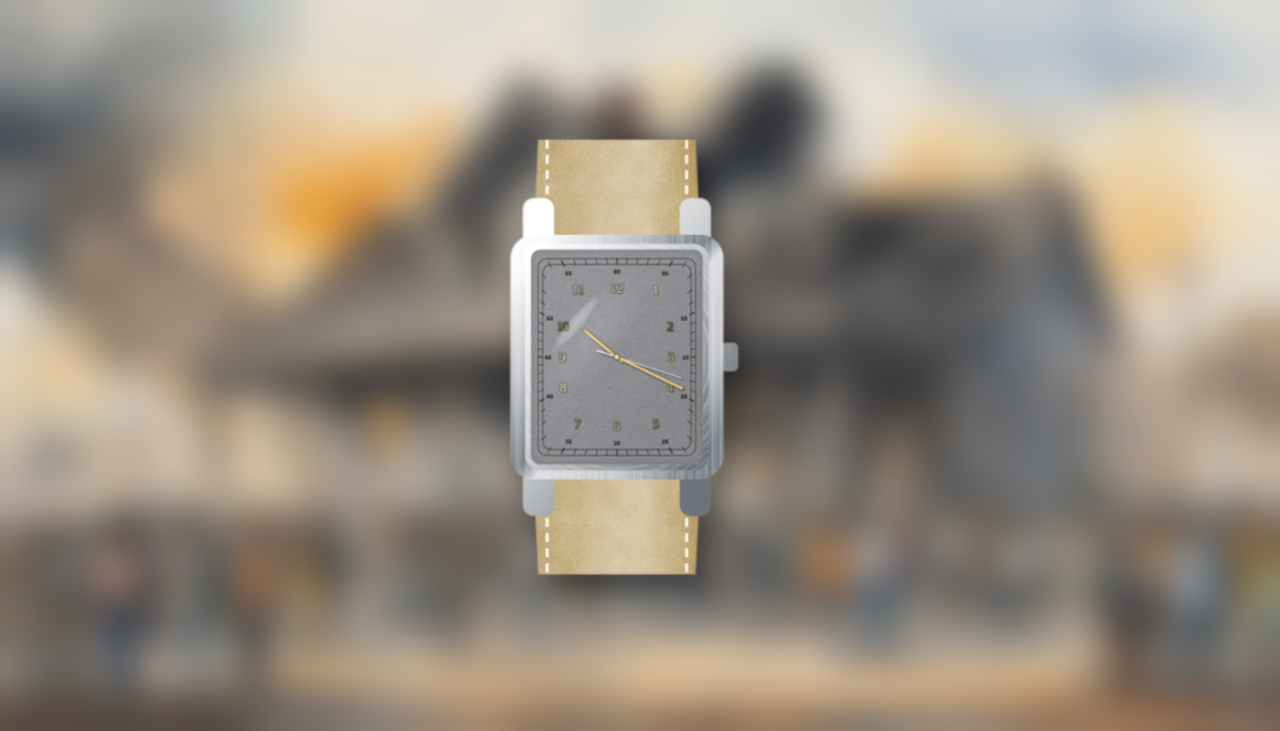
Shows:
{"hour": 10, "minute": 19, "second": 18}
